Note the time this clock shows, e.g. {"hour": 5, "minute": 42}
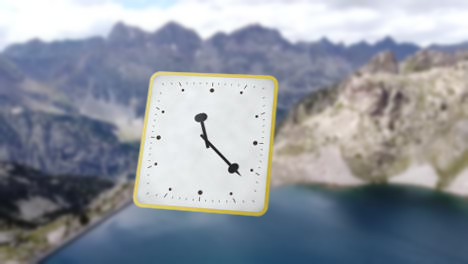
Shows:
{"hour": 11, "minute": 22}
